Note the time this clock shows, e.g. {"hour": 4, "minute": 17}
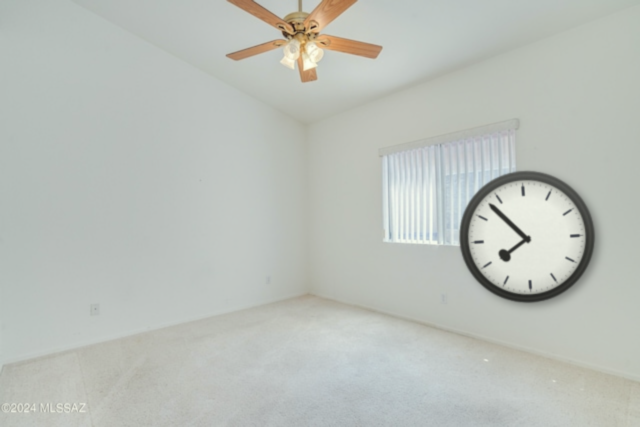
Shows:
{"hour": 7, "minute": 53}
